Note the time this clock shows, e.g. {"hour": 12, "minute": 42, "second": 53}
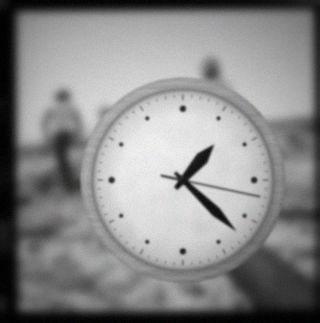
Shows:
{"hour": 1, "minute": 22, "second": 17}
